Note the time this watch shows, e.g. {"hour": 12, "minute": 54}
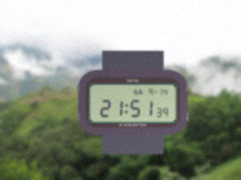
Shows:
{"hour": 21, "minute": 51}
